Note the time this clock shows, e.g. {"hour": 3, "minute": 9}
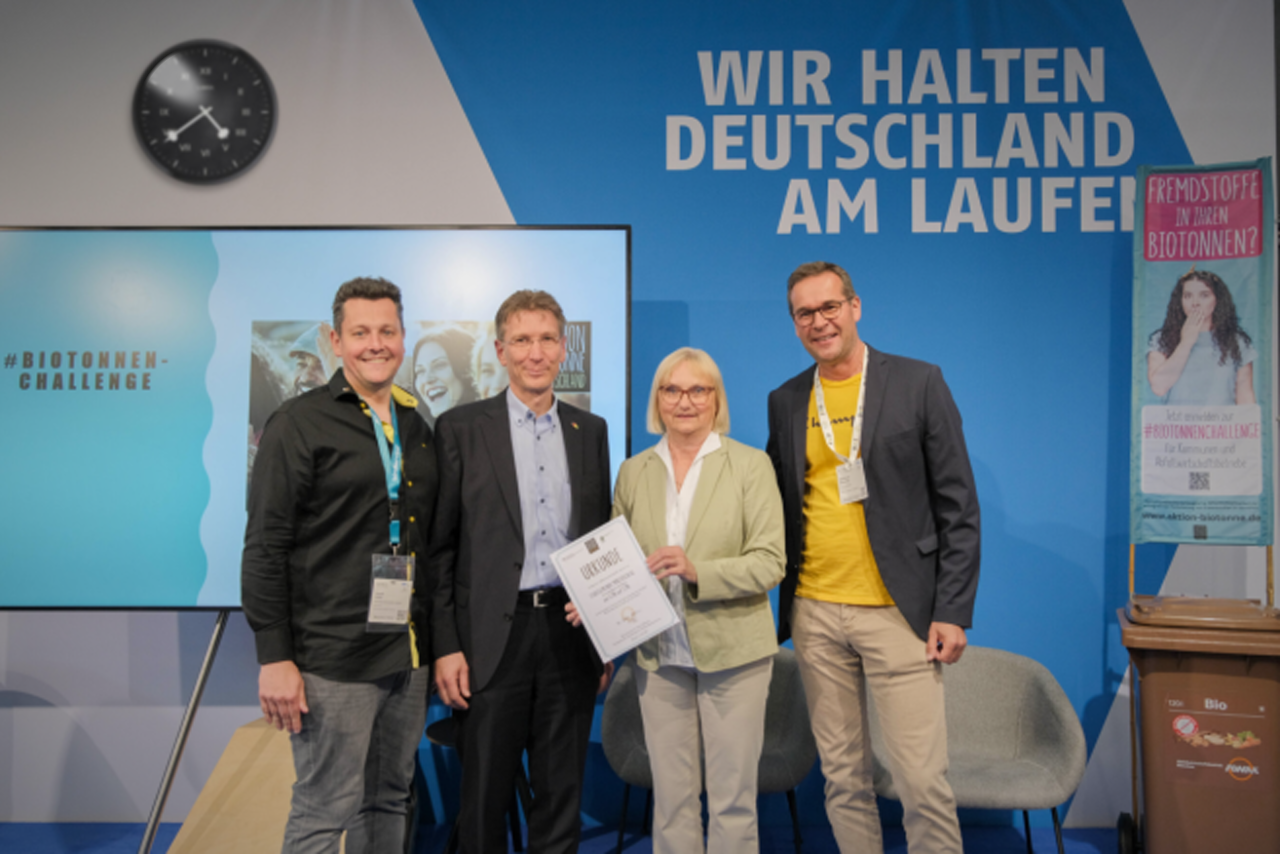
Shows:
{"hour": 4, "minute": 39}
